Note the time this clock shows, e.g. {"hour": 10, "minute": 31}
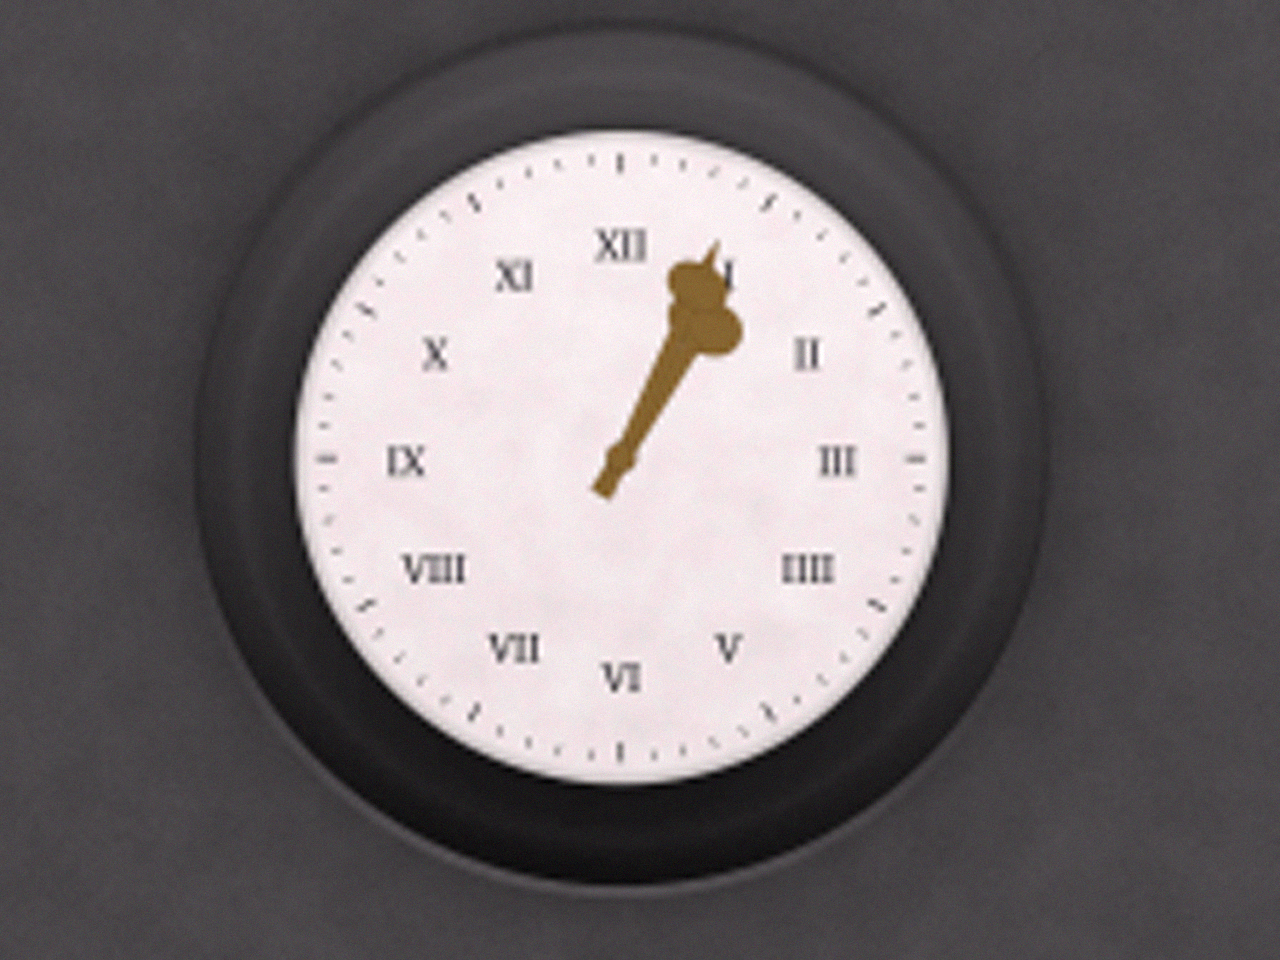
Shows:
{"hour": 1, "minute": 4}
